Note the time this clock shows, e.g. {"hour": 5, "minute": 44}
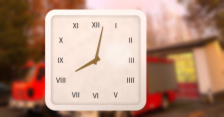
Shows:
{"hour": 8, "minute": 2}
